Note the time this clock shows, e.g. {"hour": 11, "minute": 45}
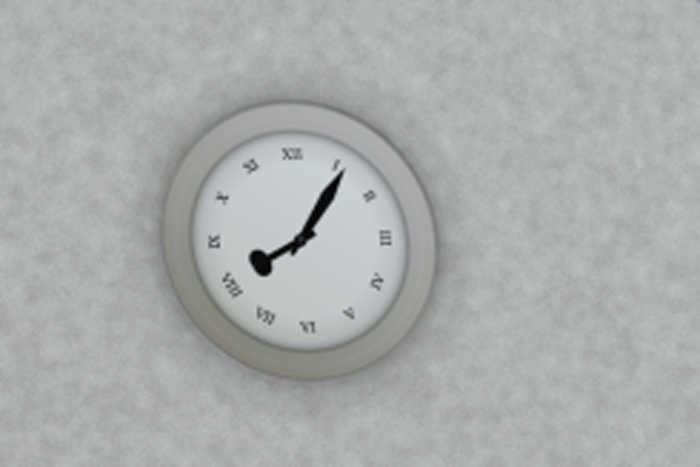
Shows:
{"hour": 8, "minute": 6}
